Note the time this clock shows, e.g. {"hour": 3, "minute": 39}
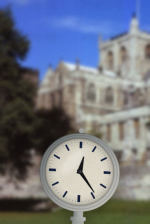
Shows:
{"hour": 12, "minute": 24}
